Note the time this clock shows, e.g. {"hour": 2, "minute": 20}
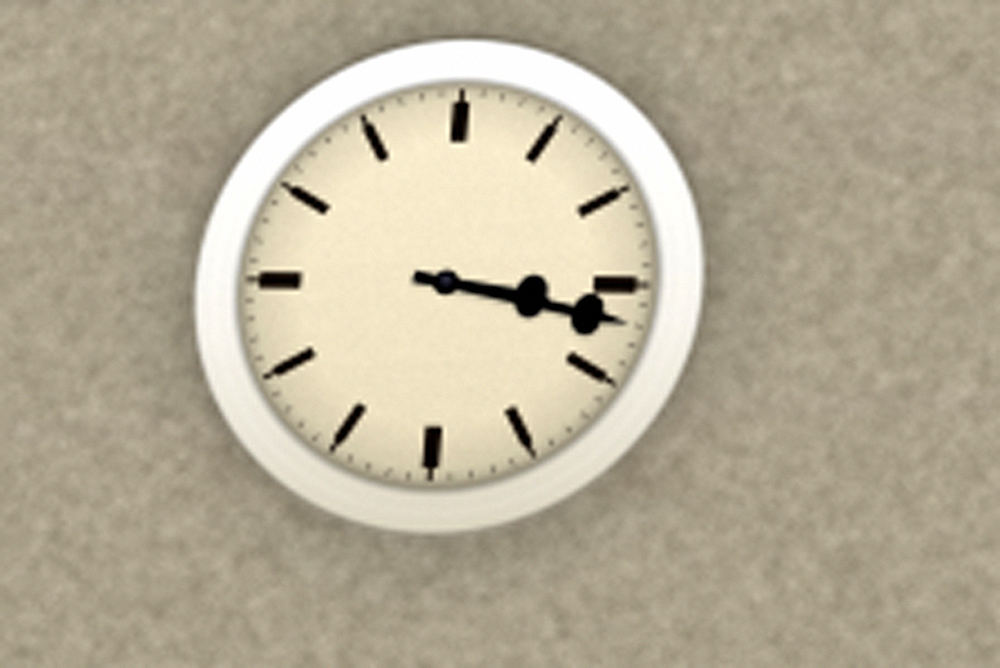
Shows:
{"hour": 3, "minute": 17}
